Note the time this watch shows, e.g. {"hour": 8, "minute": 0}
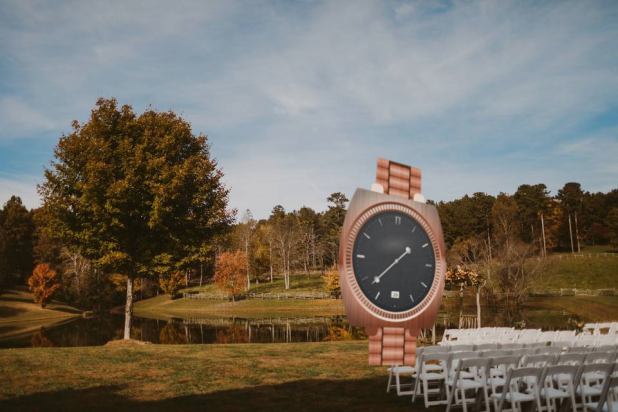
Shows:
{"hour": 1, "minute": 38}
